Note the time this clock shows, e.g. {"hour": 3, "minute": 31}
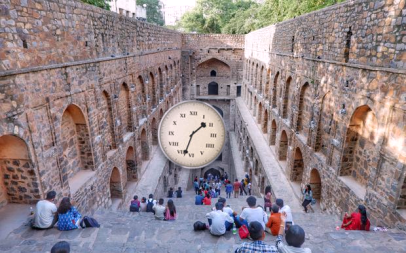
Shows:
{"hour": 1, "minute": 33}
